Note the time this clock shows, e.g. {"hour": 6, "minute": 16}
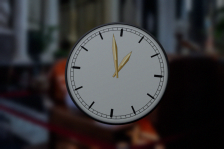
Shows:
{"hour": 12, "minute": 58}
